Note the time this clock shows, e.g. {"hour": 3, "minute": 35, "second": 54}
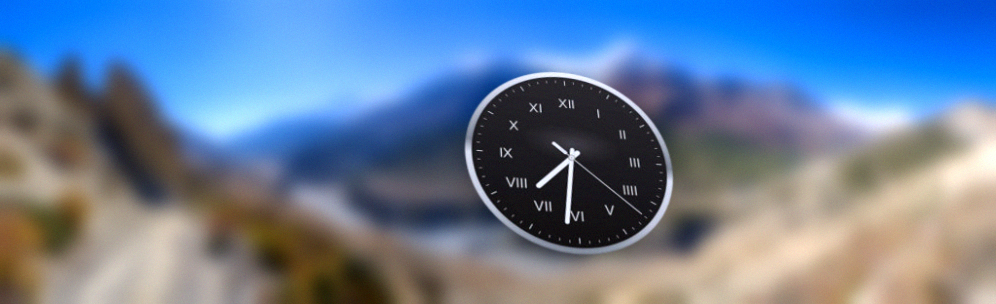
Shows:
{"hour": 7, "minute": 31, "second": 22}
